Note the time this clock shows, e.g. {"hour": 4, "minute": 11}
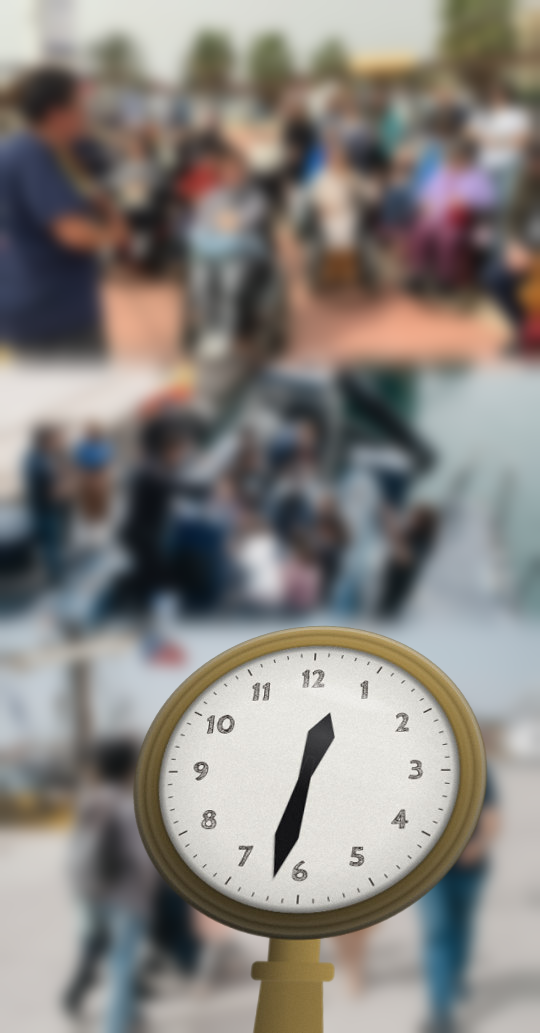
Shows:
{"hour": 12, "minute": 32}
